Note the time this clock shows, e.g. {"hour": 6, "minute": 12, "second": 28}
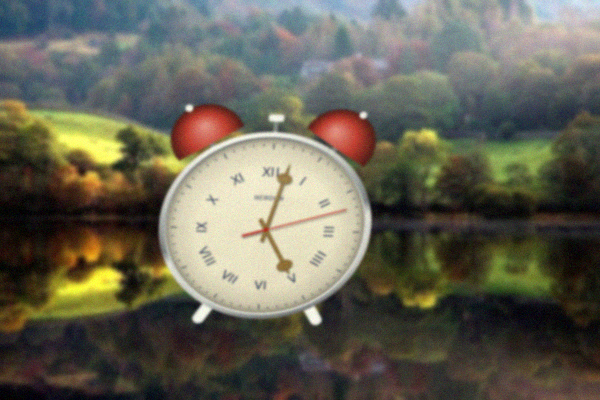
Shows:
{"hour": 5, "minute": 2, "second": 12}
